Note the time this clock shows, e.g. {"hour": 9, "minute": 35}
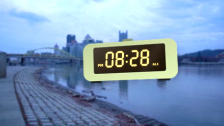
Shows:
{"hour": 8, "minute": 28}
